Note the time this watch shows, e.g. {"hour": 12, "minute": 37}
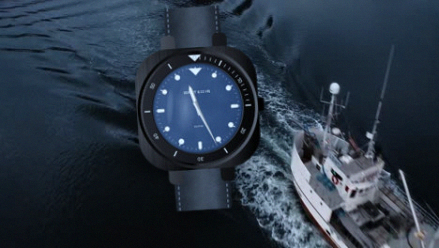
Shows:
{"hour": 11, "minute": 26}
